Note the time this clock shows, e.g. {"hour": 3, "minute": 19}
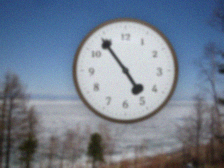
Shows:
{"hour": 4, "minute": 54}
